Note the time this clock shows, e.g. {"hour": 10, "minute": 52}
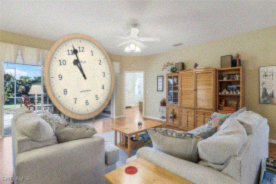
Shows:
{"hour": 10, "minute": 57}
